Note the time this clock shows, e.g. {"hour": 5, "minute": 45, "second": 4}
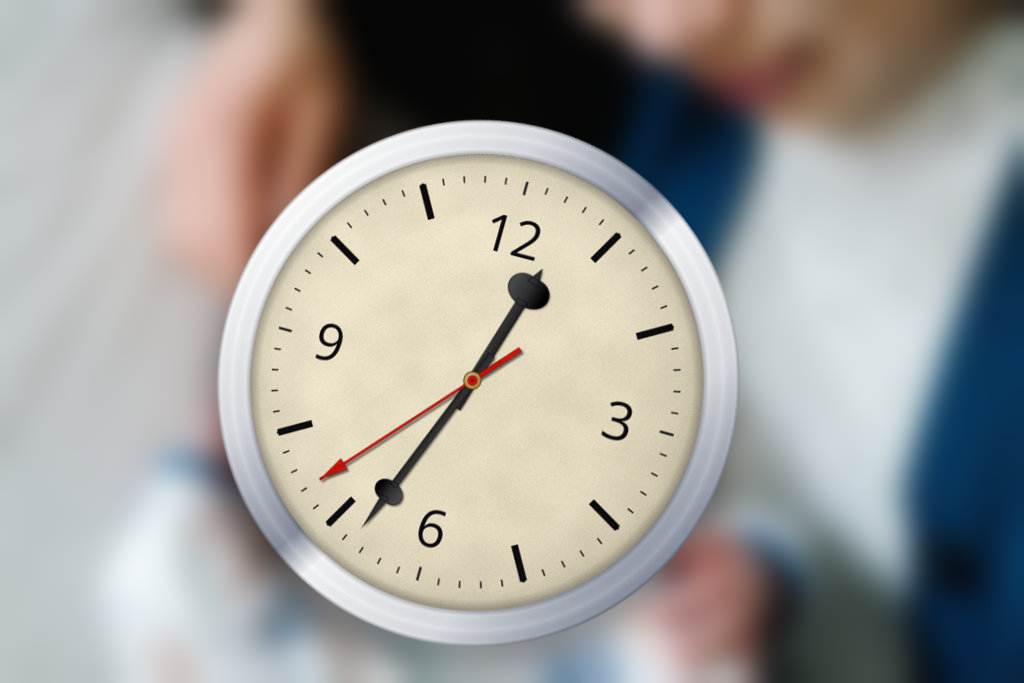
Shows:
{"hour": 12, "minute": 33, "second": 37}
